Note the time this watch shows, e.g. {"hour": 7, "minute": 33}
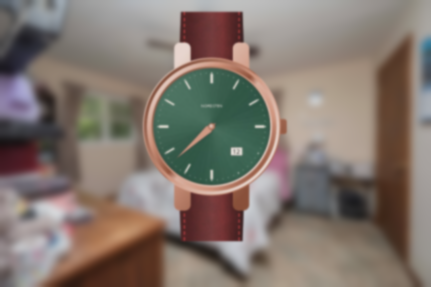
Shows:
{"hour": 7, "minute": 38}
